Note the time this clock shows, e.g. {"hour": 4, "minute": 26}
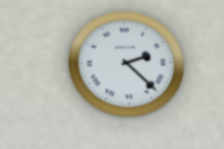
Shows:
{"hour": 2, "minute": 23}
